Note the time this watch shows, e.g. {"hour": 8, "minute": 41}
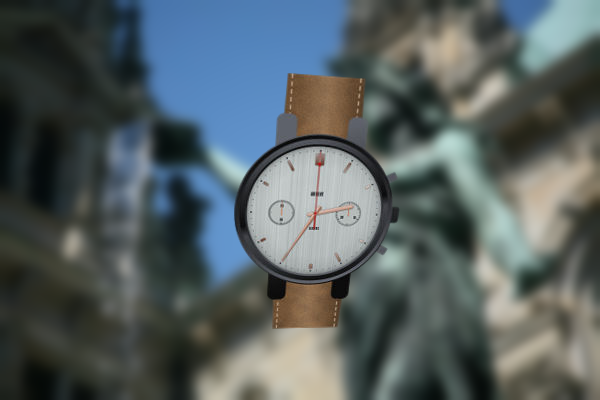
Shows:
{"hour": 2, "minute": 35}
